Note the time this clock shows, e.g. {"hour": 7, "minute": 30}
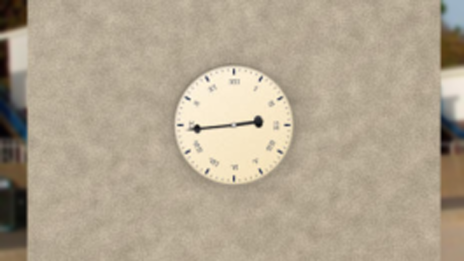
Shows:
{"hour": 2, "minute": 44}
